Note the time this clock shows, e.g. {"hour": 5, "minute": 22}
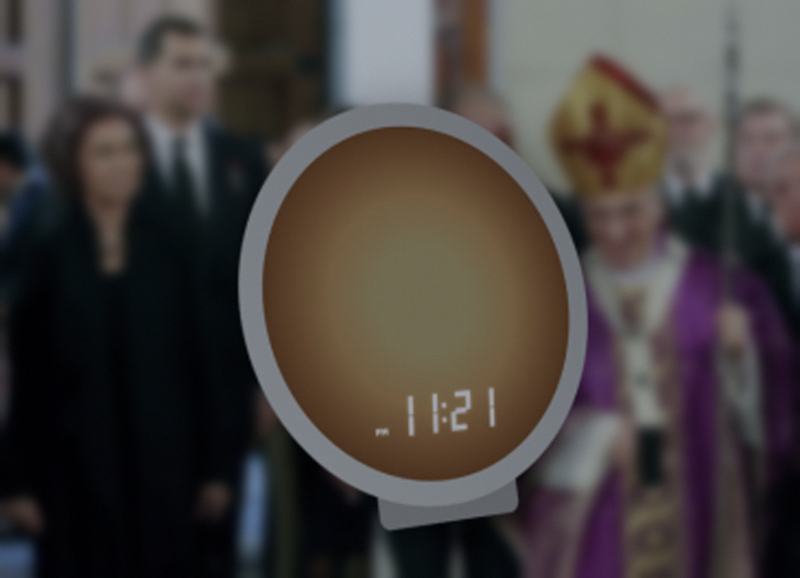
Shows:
{"hour": 11, "minute": 21}
